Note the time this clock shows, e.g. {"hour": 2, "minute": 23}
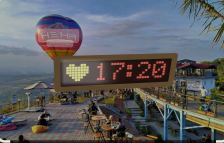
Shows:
{"hour": 17, "minute": 20}
